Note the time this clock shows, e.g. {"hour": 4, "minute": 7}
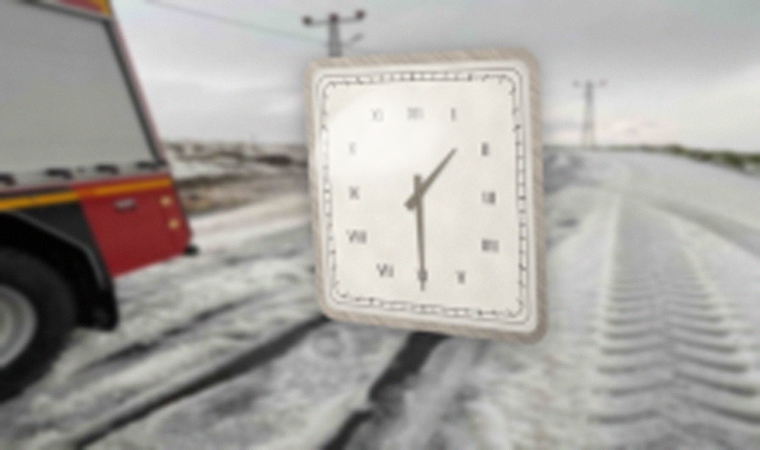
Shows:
{"hour": 1, "minute": 30}
